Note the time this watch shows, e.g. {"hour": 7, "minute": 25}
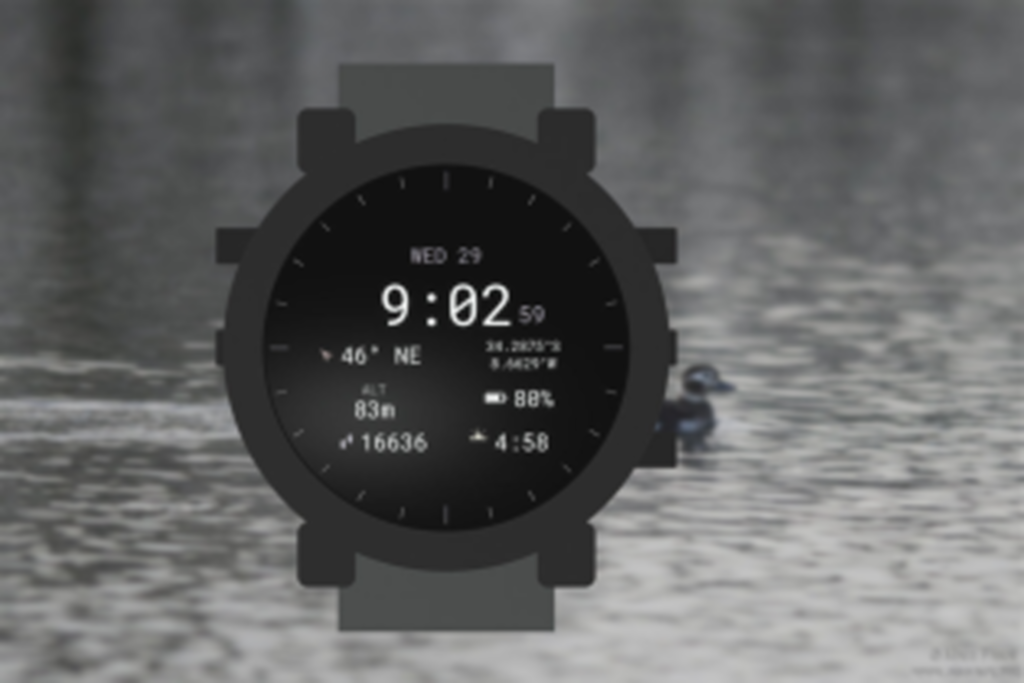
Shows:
{"hour": 9, "minute": 2}
